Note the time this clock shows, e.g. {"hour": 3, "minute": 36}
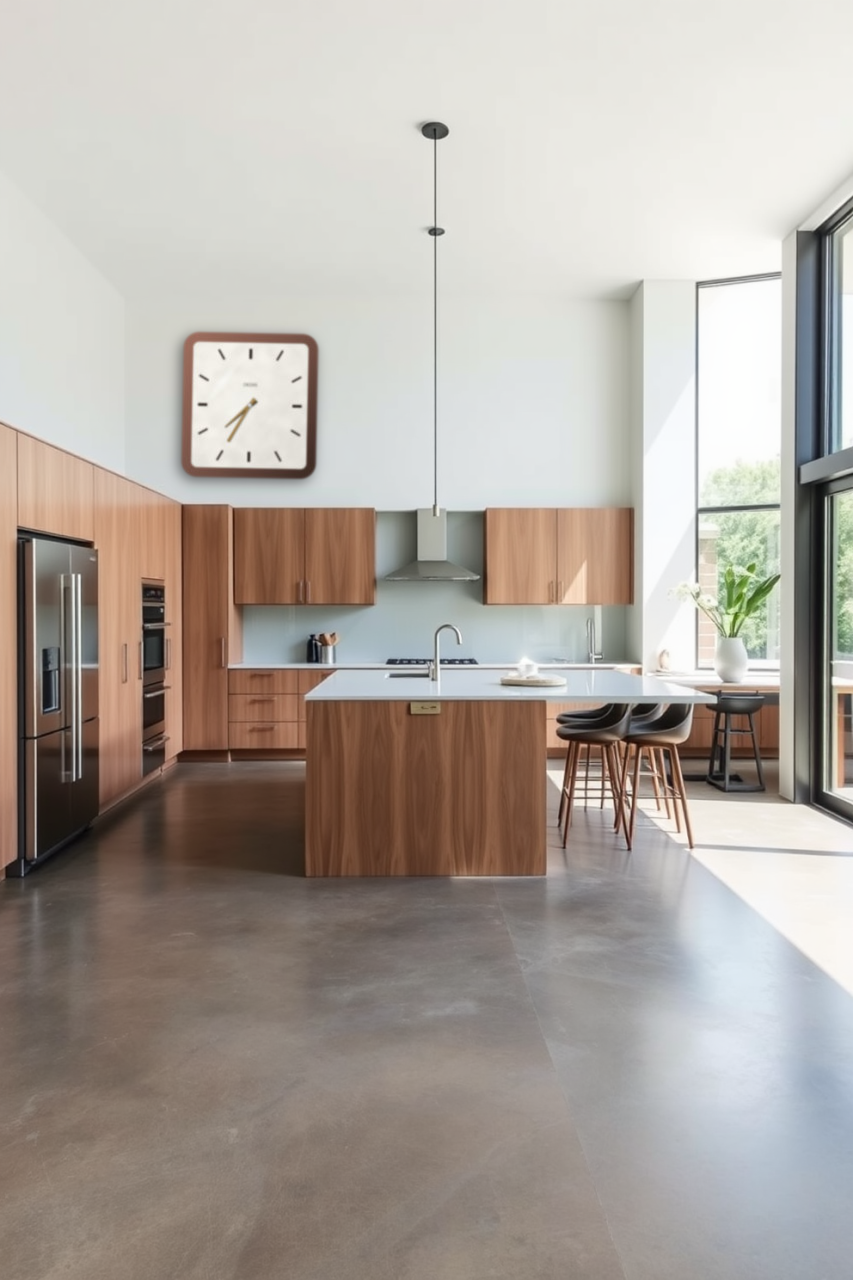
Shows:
{"hour": 7, "minute": 35}
